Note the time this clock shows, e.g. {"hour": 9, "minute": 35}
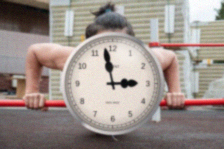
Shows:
{"hour": 2, "minute": 58}
